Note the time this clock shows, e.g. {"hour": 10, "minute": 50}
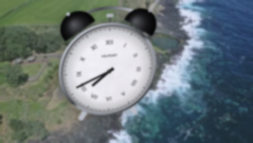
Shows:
{"hour": 7, "minute": 41}
